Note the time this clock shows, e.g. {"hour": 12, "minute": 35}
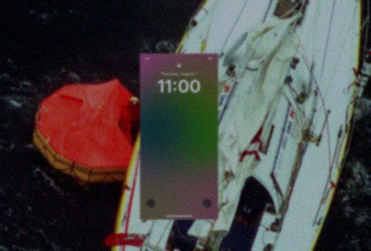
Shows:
{"hour": 11, "minute": 0}
